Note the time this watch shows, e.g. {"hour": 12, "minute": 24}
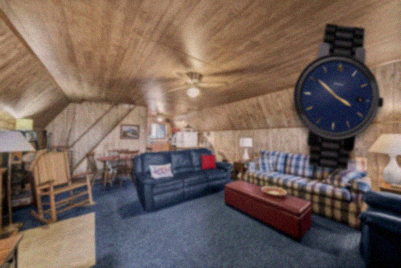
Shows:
{"hour": 3, "minute": 51}
